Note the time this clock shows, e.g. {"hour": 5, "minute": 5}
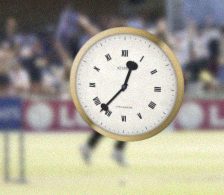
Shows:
{"hour": 12, "minute": 37}
